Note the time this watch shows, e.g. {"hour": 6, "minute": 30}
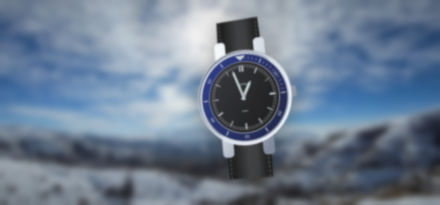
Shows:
{"hour": 12, "minute": 57}
